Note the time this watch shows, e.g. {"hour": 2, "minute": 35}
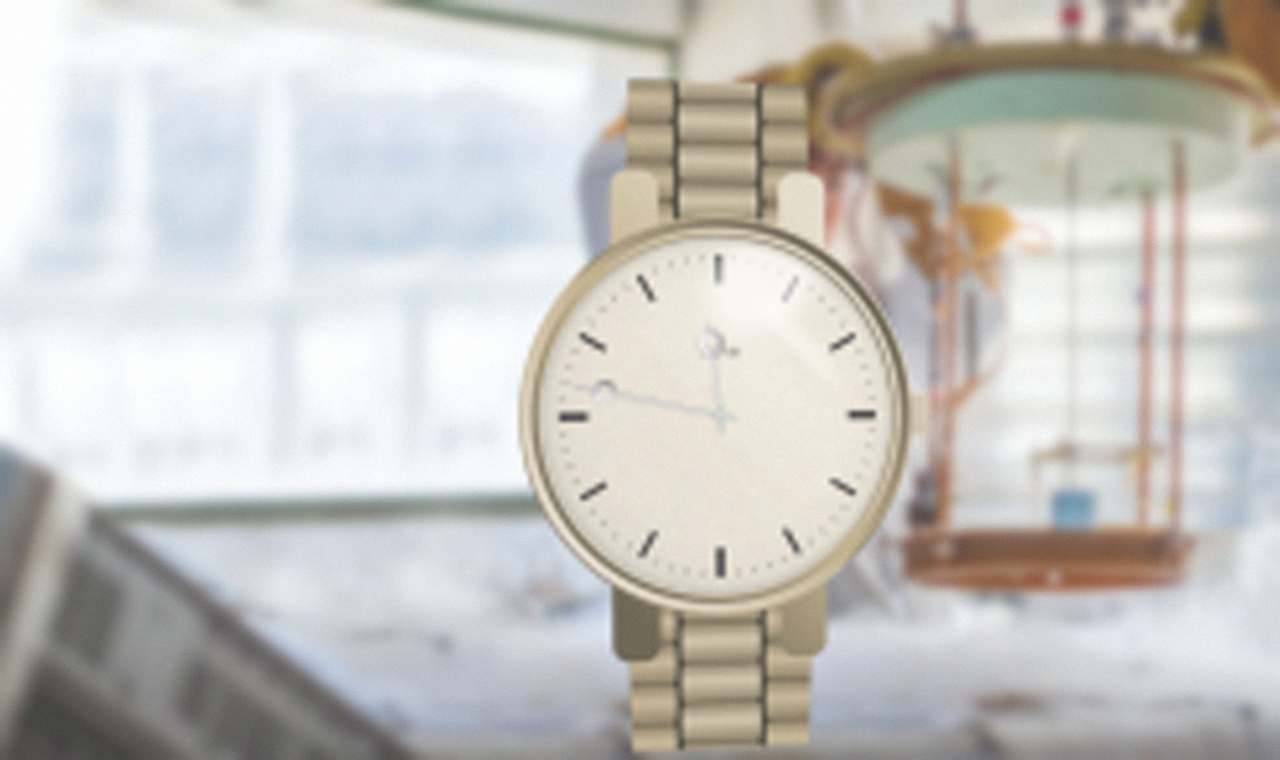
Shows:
{"hour": 11, "minute": 47}
